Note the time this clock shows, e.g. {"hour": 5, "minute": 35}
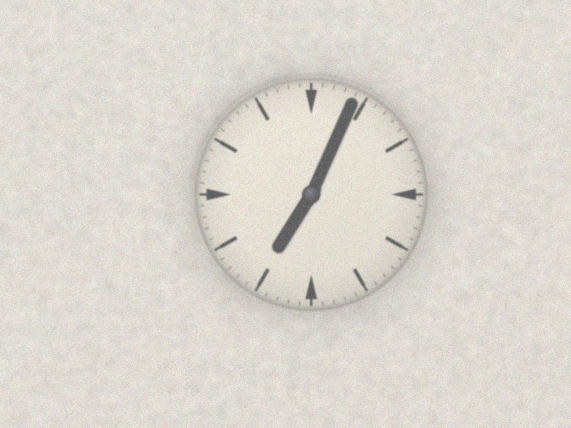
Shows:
{"hour": 7, "minute": 4}
